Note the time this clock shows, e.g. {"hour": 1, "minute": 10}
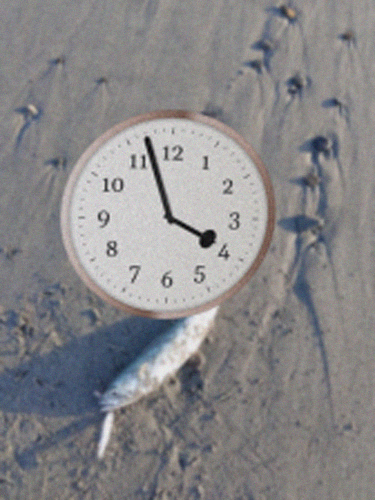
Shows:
{"hour": 3, "minute": 57}
